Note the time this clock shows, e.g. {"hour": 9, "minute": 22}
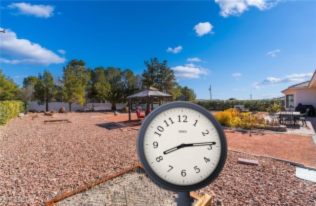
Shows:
{"hour": 8, "minute": 14}
